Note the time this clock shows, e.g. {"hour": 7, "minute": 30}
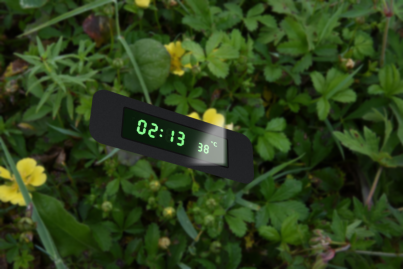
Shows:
{"hour": 2, "minute": 13}
